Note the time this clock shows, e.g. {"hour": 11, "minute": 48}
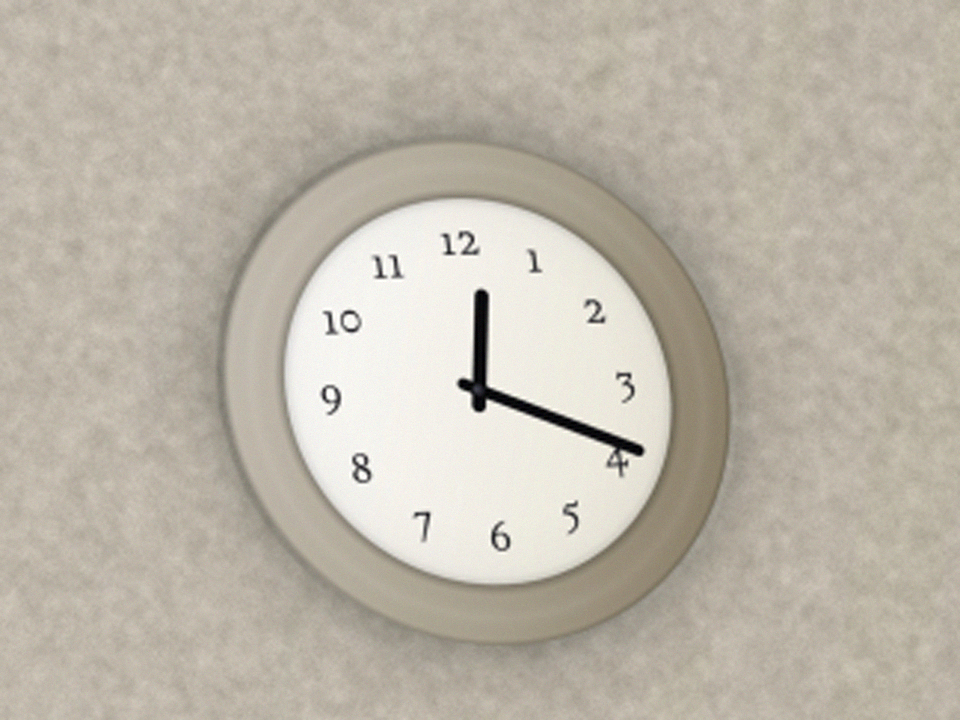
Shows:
{"hour": 12, "minute": 19}
